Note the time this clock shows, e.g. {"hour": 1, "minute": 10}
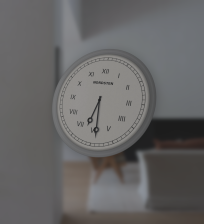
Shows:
{"hour": 6, "minute": 29}
